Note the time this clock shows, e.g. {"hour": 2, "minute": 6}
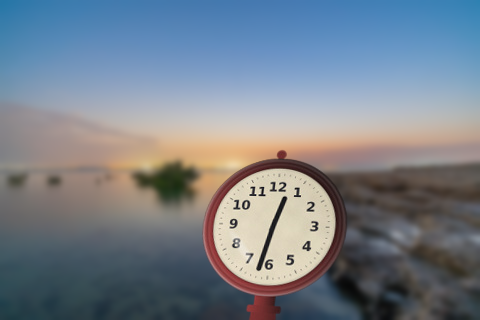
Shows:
{"hour": 12, "minute": 32}
